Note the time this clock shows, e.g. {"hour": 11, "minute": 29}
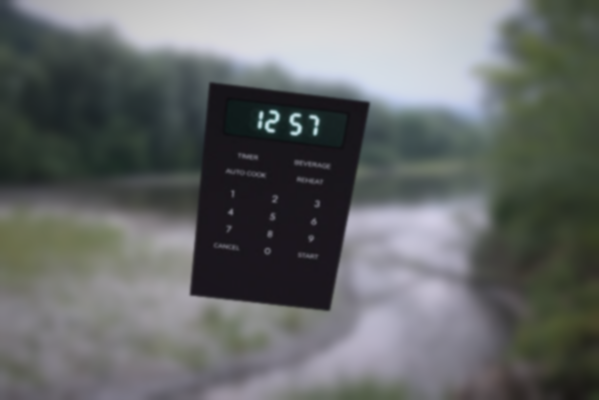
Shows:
{"hour": 12, "minute": 57}
